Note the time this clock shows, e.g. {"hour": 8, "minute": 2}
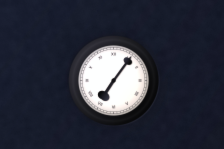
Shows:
{"hour": 7, "minute": 6}
